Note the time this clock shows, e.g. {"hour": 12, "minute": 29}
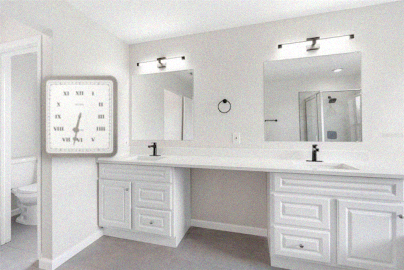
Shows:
{"hour": 6, "minute": 32}
